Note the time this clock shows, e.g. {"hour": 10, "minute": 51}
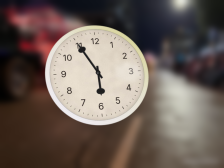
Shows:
{"hour": 5, "minute": 55}
